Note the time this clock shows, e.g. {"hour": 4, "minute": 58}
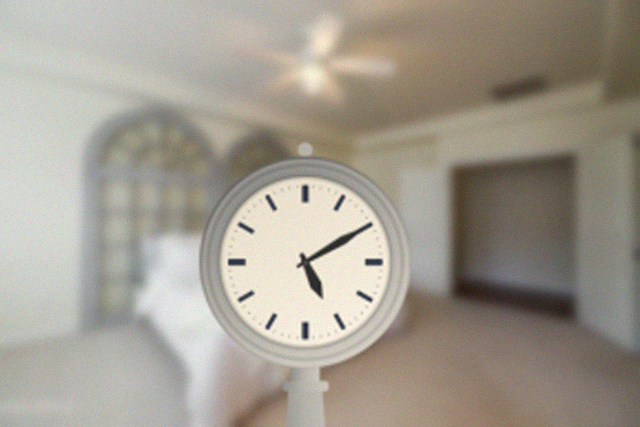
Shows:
{"hour": 5, "minute": 10}
